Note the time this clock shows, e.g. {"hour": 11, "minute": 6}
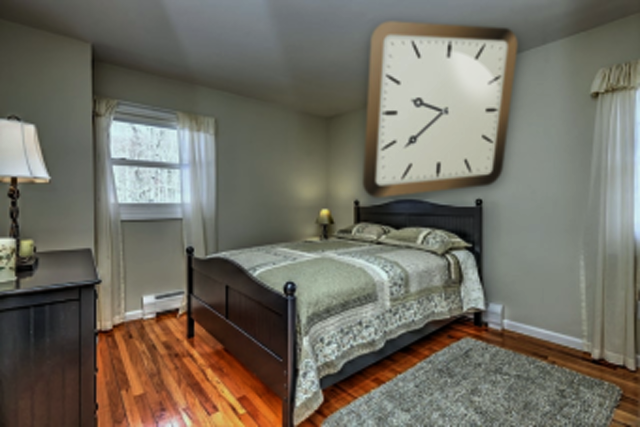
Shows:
{"hour": 9, "minute": 38}
